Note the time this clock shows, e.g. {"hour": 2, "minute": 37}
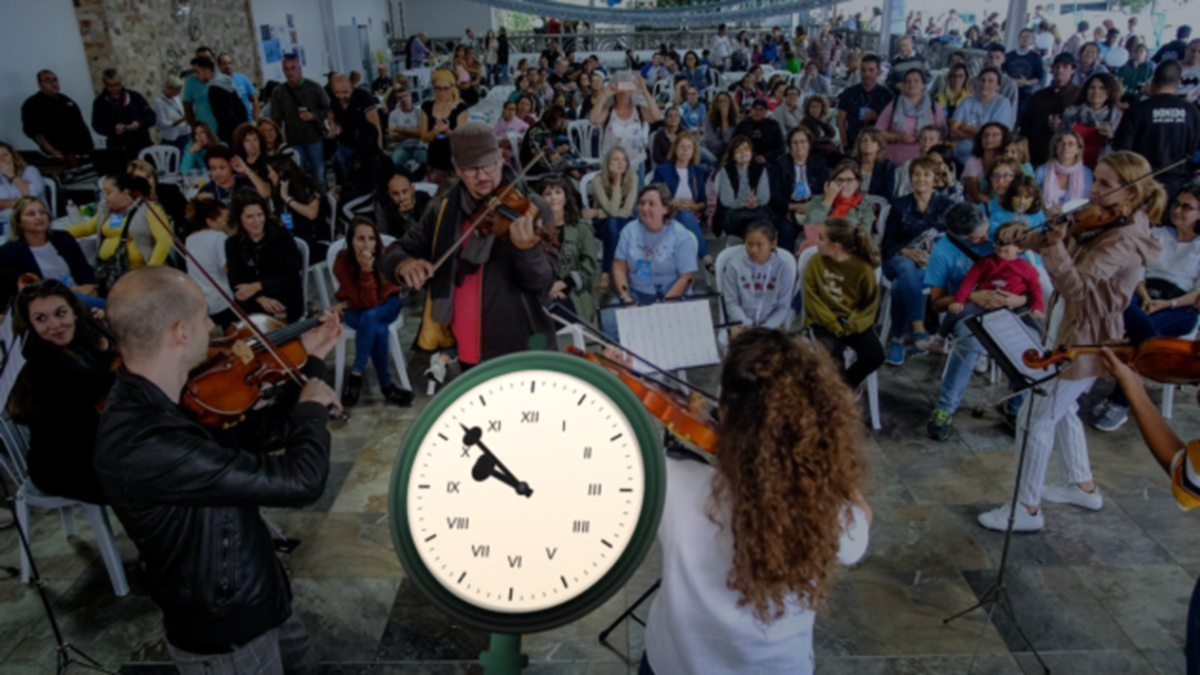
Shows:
{"hour": 9, "minute": 52}
